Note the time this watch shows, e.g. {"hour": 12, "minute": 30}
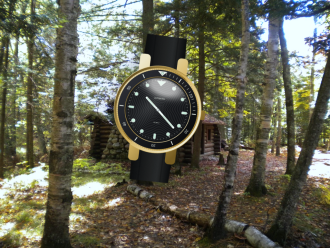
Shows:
{"hour": 10, "minute": 22}
